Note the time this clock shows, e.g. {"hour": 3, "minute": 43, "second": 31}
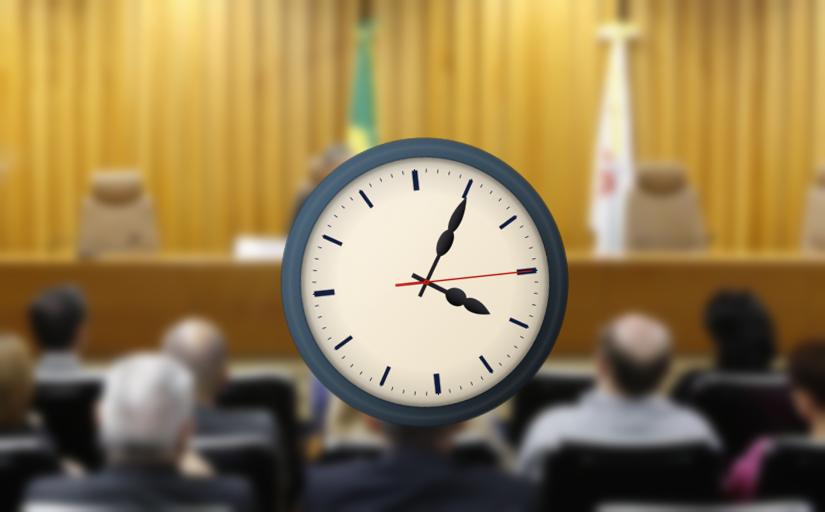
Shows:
{"hour": 4, "minute": 5, "second": 15}
